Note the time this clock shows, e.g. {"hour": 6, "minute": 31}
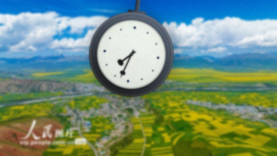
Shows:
{"hour": 7, "minute": 33}
